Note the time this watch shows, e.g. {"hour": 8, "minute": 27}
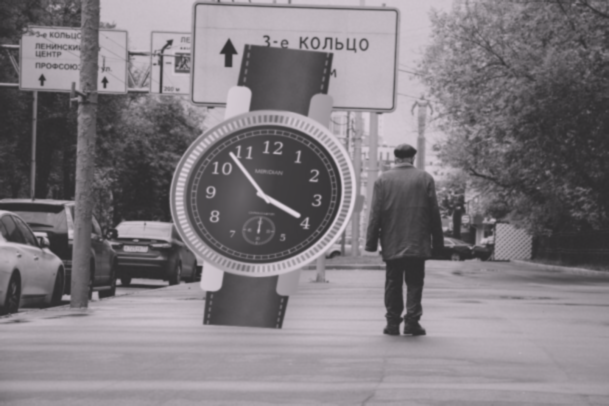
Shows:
{"hour": 3, "minute": 53}
